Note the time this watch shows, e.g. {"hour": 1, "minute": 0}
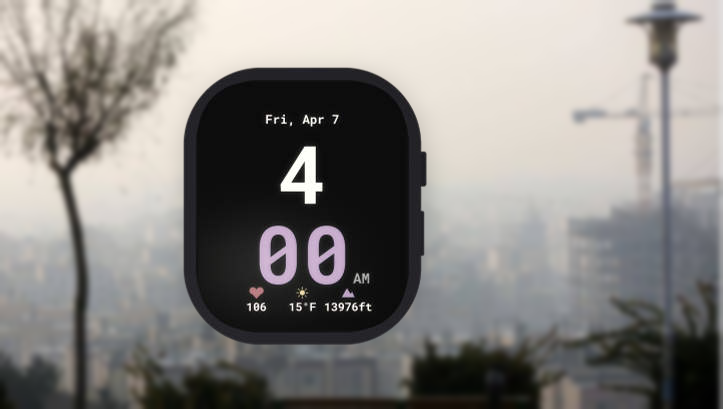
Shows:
{"hour": 4, "minute": 0}
